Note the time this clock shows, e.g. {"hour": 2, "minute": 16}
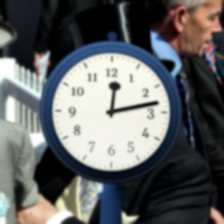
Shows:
{"hour": 12, "minute": 13}
